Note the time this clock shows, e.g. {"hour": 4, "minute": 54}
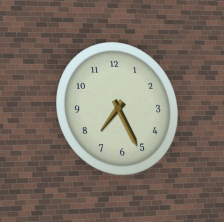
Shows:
{"hour": 7, "minute": 26}
